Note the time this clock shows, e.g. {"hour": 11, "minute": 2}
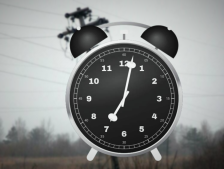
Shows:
{"hour": 7, "minute": 2}
